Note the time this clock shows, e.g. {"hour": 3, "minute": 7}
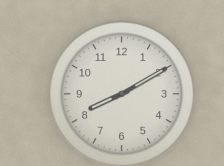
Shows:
{"hour": 8, "minute": 10}
